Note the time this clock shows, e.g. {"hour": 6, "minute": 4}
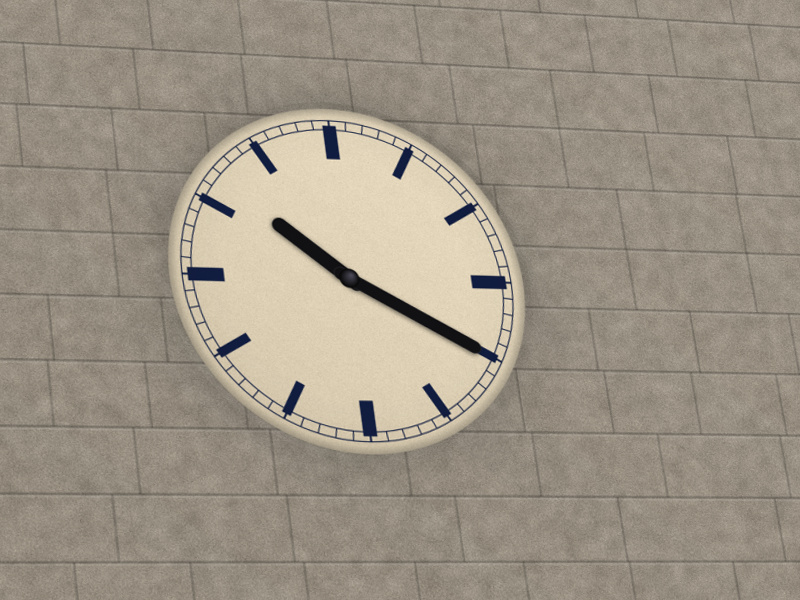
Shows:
{"hour": 10, "minute": 20}
